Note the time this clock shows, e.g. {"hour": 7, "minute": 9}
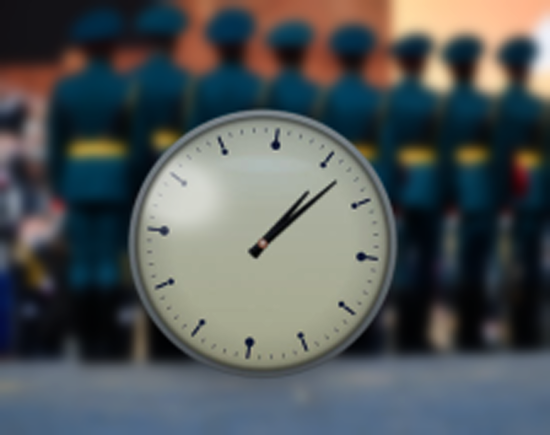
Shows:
{"hour": 1, "minute": 7}
